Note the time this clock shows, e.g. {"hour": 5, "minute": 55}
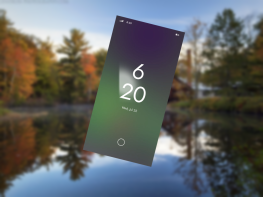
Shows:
{"hour": 6, "minute": 20}
